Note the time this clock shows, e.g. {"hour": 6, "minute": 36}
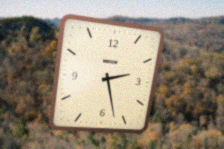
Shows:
{"hour": 2, "minute": 27}
